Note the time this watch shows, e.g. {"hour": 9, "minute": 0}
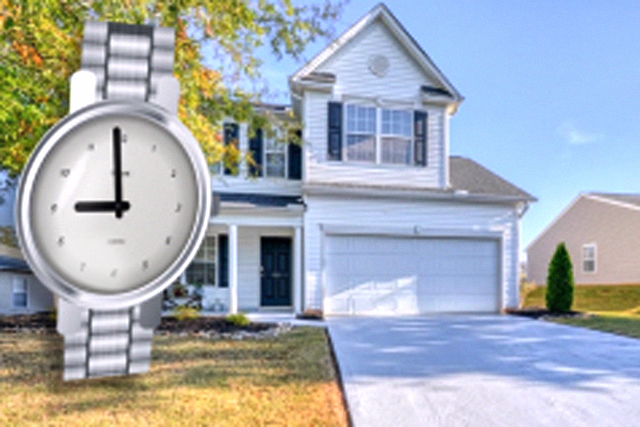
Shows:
{"hour": 8, "minute": 59}
